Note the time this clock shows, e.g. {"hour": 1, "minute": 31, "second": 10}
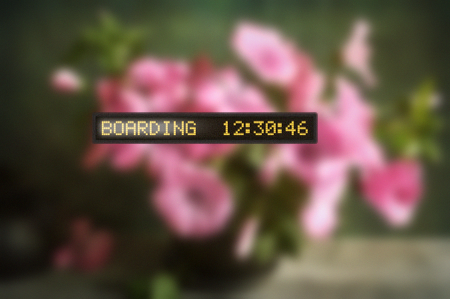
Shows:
{"hour": 12, "minute": 30, "second": 46}
